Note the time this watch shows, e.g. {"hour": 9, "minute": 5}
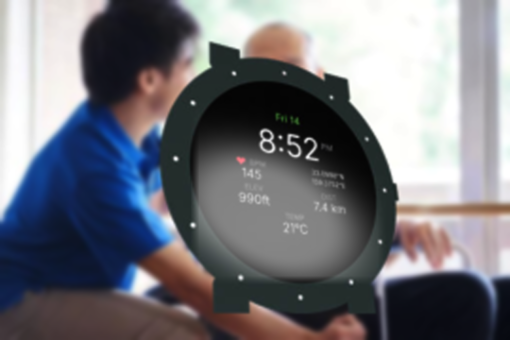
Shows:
{"hour": 8, "minute": 52}
